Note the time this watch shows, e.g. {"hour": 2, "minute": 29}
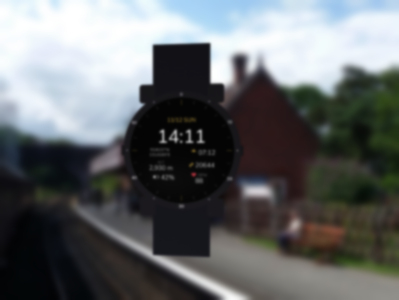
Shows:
{"hour": 14, "minute": 11}
